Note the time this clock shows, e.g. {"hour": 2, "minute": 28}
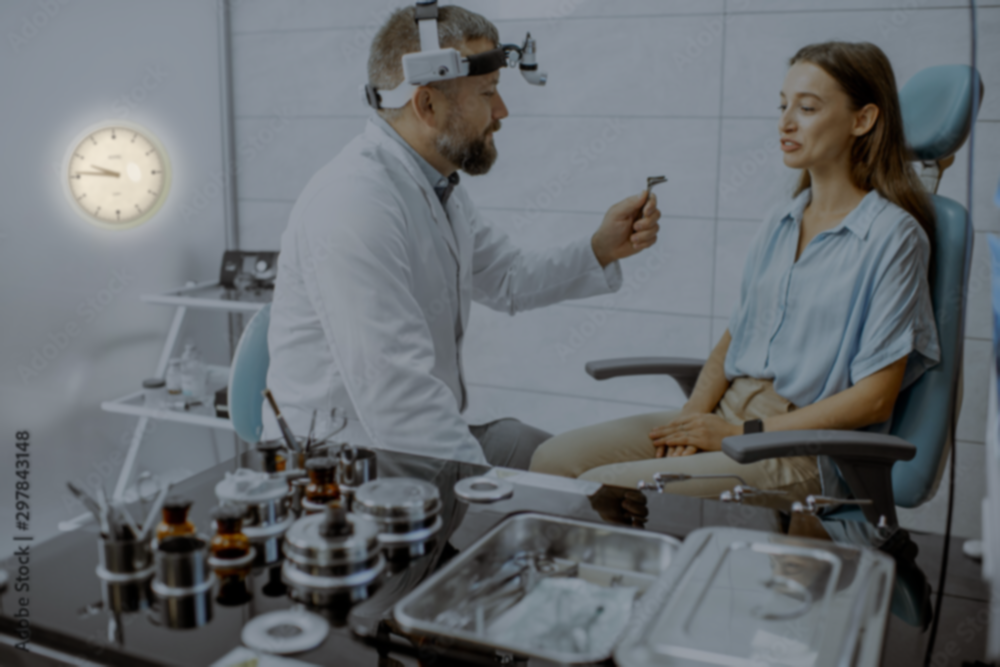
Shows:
{"hour": 9, "minute": 46}
